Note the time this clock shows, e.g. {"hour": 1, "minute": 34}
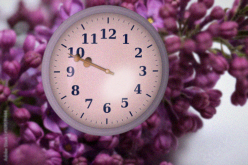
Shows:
{"hour": 9, "minute": 49}
